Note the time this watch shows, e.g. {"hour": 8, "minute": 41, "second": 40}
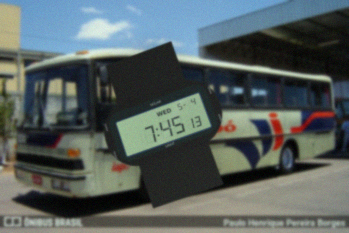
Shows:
{"hour": 7, "minute": 45, "second": 13}
